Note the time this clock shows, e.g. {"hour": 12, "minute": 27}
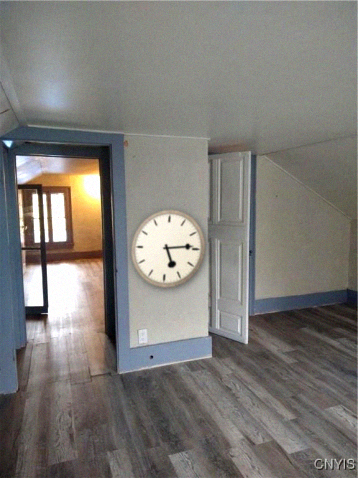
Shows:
{"hour": 5, "minute": 14}
